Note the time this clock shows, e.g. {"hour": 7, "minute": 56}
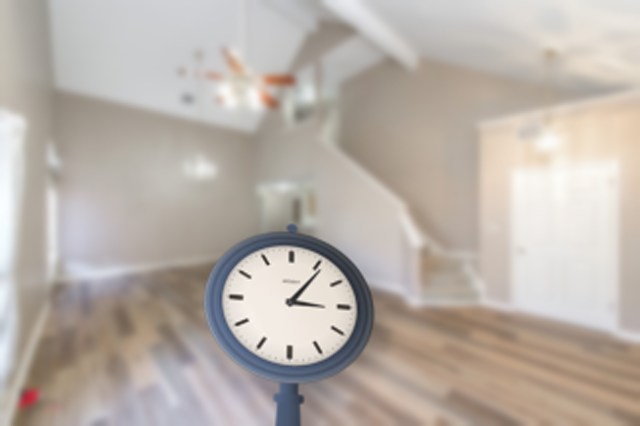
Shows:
{"hour": 3, "minute": 6}
